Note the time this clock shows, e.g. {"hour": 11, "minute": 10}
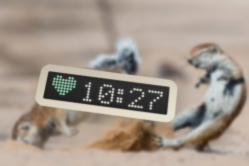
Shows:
{"hour": 10, "minute": 27}
